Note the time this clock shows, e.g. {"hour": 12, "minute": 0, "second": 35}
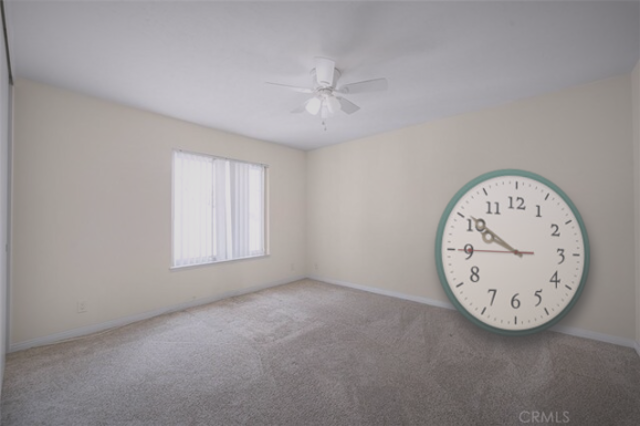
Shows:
{"hour": 9, "minute": 50, "second": 45}
